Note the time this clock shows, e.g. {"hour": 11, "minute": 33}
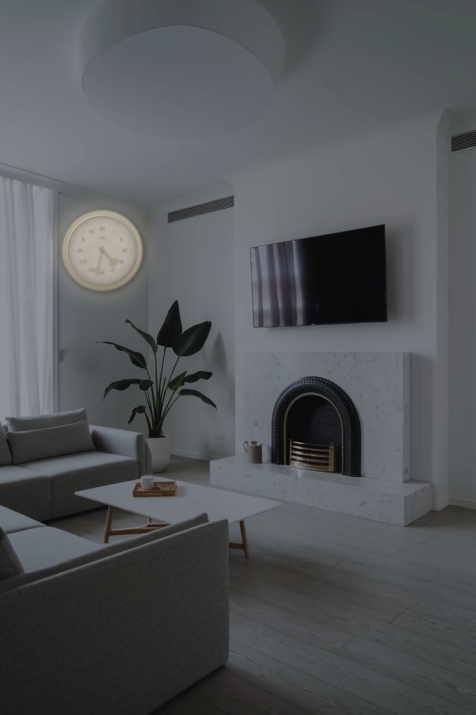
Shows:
{"hour": 4, "minute": 32}
